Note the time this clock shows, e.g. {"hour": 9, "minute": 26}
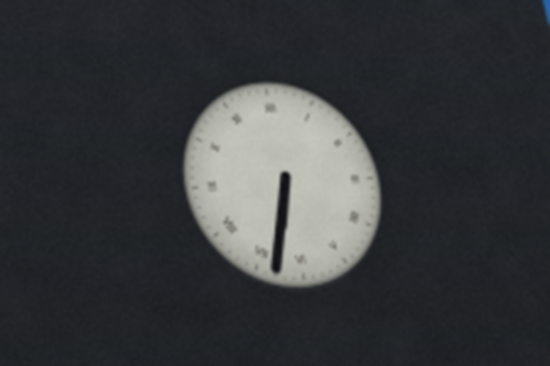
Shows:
{"hour": 6, "minute": 33}
